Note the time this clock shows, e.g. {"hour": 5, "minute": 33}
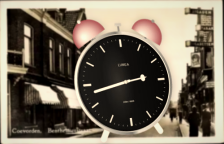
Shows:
{"hour": 2, "minute": 43}
